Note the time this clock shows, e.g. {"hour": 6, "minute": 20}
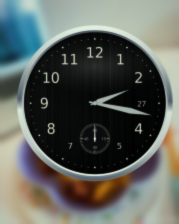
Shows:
{"hour": 2, "minute": 17}
